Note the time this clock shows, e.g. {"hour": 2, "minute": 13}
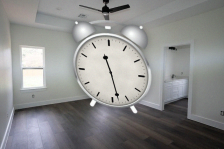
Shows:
{"hour": 11, "minute": 28}
